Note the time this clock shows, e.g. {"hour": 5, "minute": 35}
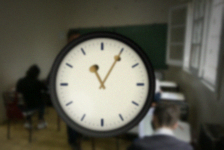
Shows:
{"hour": 11, "minute": 5}
